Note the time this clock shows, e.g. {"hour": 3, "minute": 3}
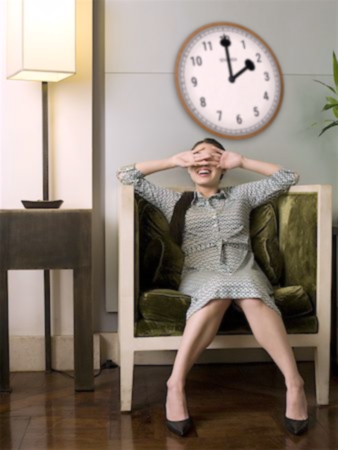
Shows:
{"hour": 2, "minute": 0}
